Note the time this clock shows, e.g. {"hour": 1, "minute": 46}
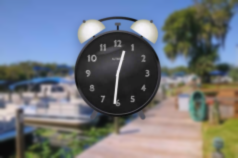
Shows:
{"hour": 12, "minute": 31}
